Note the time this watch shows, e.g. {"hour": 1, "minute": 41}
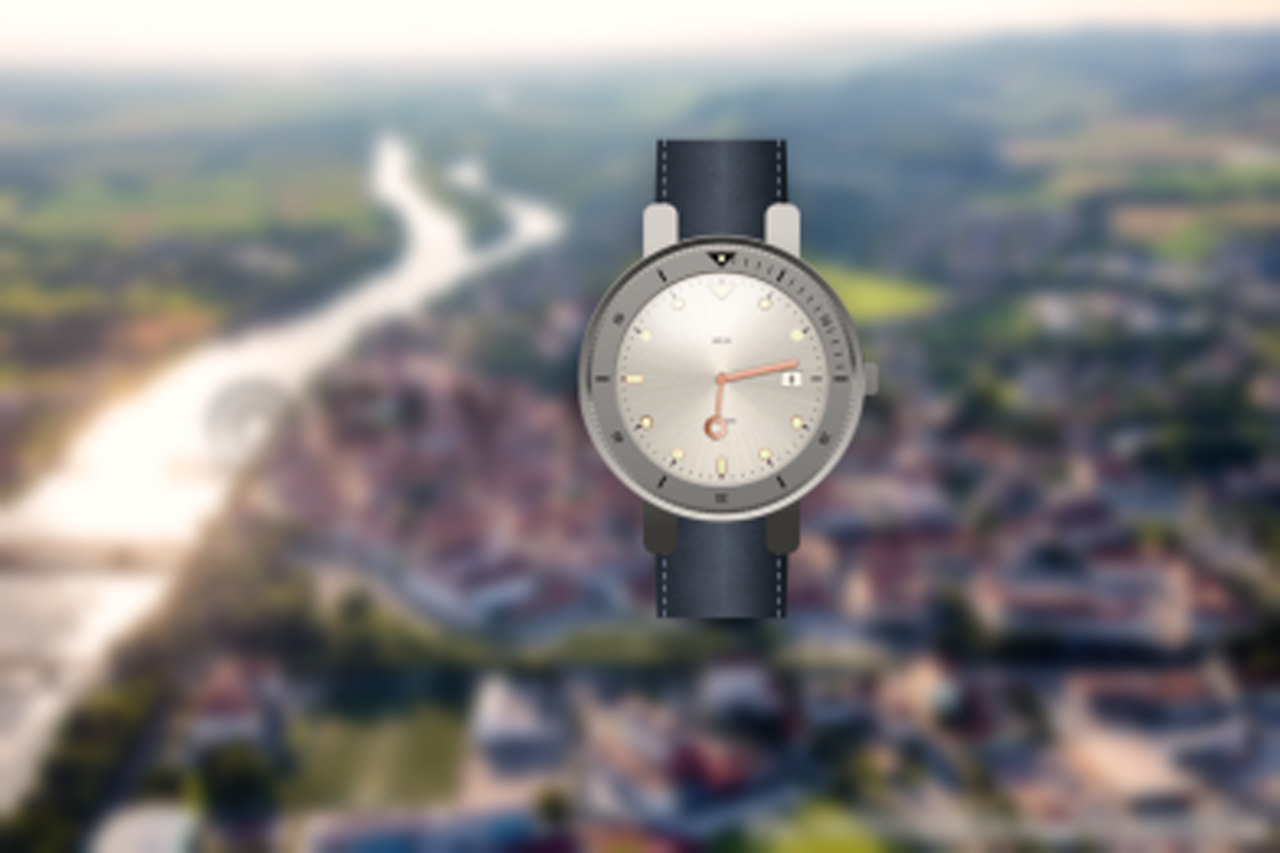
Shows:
{"hour": 6, "minute": 13}
